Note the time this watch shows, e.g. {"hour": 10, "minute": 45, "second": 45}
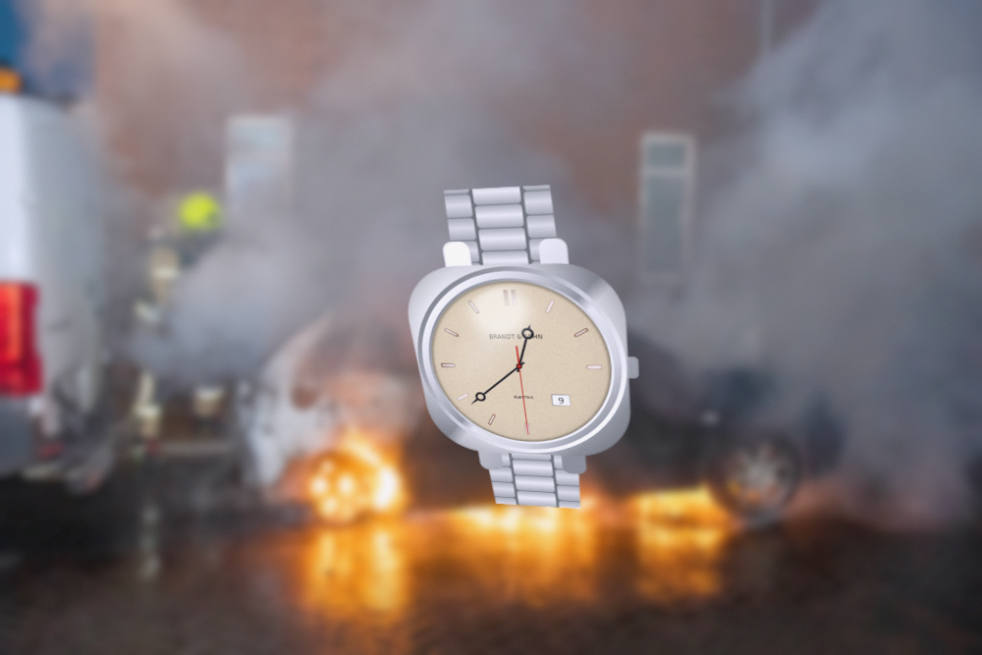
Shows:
{"hour": 12, "minute": 38, "second": 30}
